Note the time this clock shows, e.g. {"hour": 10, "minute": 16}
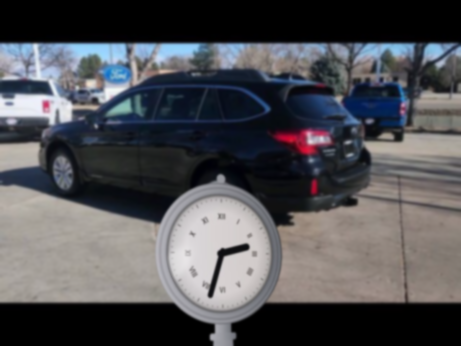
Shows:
{"hour": 2, "minute": 33}
